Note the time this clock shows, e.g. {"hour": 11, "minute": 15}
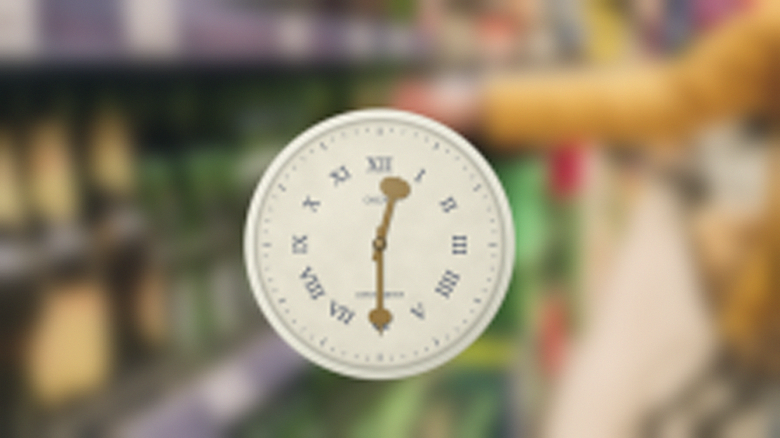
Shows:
{"hour": 12, "minute": 30}
